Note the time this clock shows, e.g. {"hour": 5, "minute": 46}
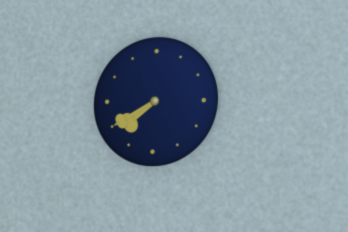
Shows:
{"hour": 7, "minute": 40}
